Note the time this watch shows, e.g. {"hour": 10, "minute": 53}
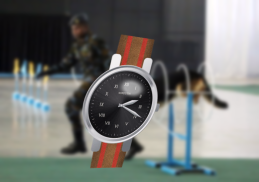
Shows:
{"hour": 2, "minute": 19}
